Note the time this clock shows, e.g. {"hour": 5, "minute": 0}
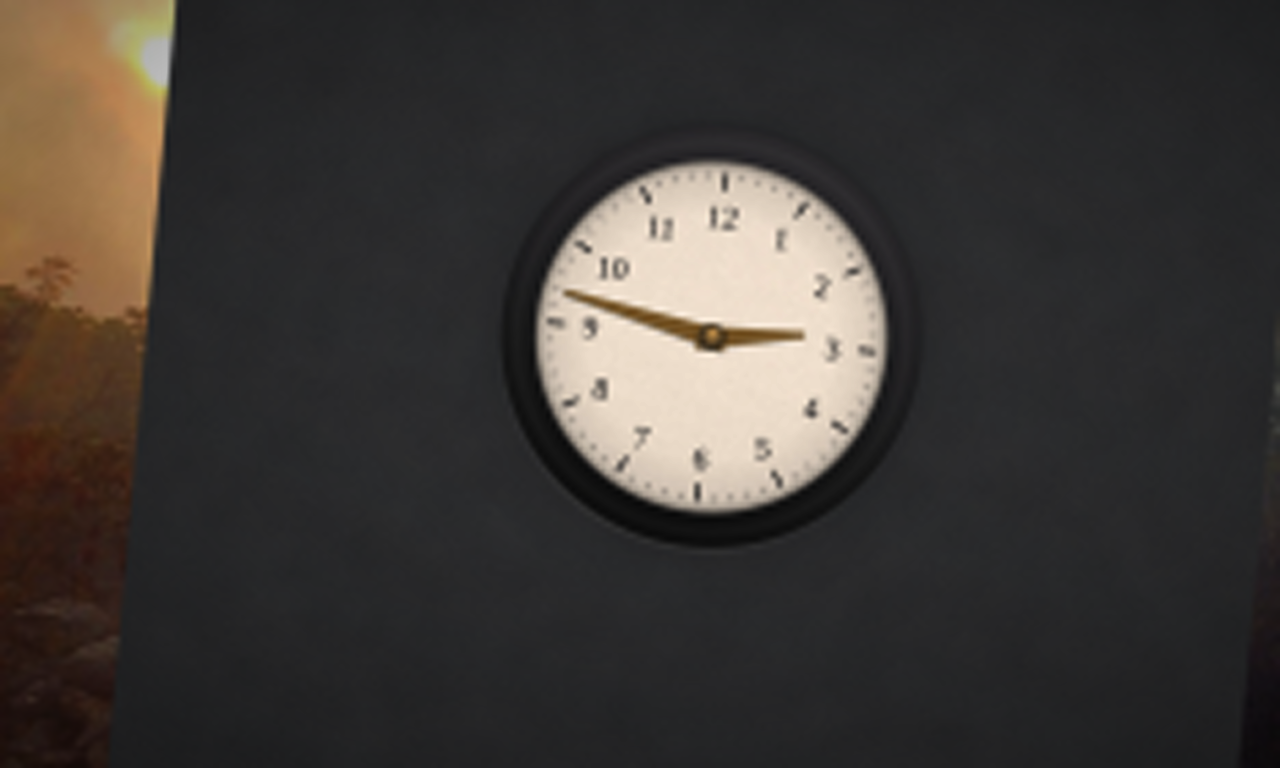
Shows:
{"hour": 2, "minute": 47}
